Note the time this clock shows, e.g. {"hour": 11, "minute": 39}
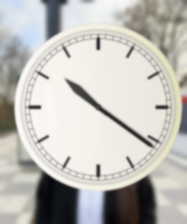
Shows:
{"hour": 10, "minute": 21}
